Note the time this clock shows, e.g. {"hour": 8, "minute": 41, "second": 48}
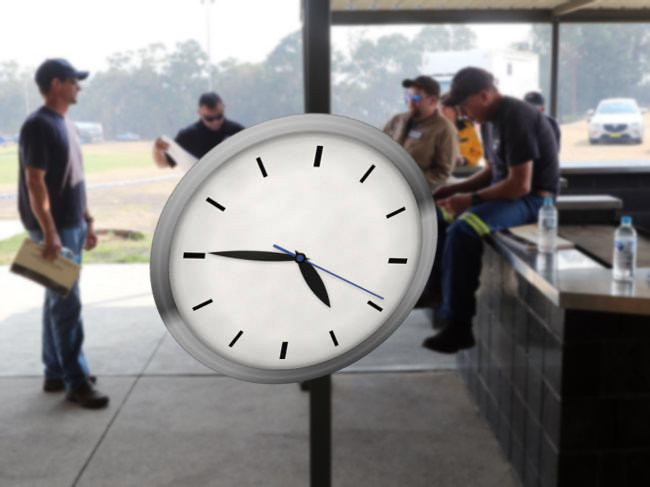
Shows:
{"hour": 4, "minute": 45, "second": 19}
